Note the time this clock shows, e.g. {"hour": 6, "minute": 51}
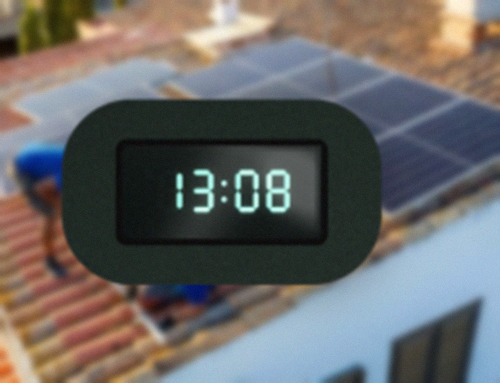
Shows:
{"hour": 13, "minute": 8}
